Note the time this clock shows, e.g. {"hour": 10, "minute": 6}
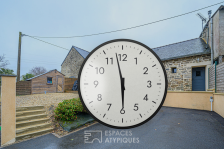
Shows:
{"hour": 5, "minute": 58}
